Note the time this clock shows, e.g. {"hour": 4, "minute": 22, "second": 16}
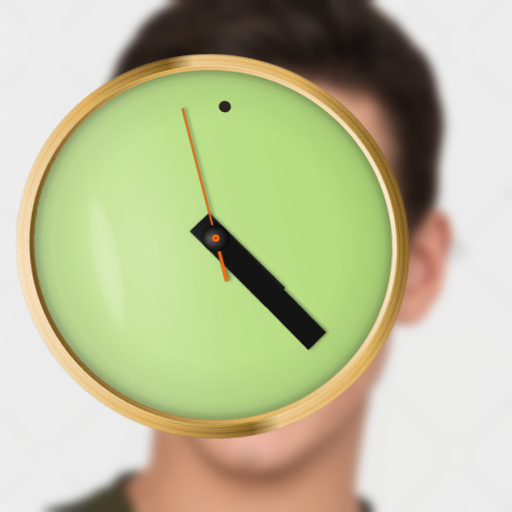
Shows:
{"hour": 4, "minute": 21, "second": 57}
